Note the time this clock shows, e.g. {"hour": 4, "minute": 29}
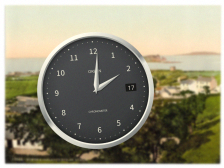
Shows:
{"hour": 2, "minute": 1}
